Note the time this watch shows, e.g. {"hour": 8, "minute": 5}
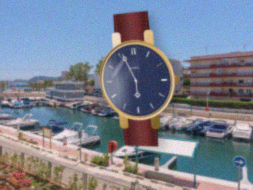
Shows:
{"hour": 5, "minute": 56}
